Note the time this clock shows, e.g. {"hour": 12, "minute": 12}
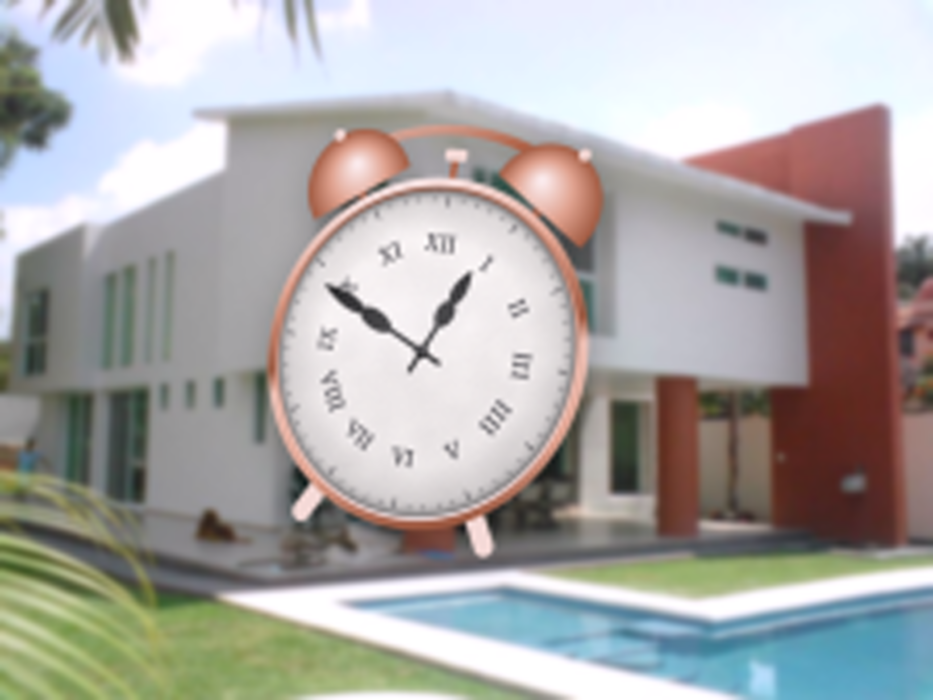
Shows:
{"hour": 12, "minute": 49}
